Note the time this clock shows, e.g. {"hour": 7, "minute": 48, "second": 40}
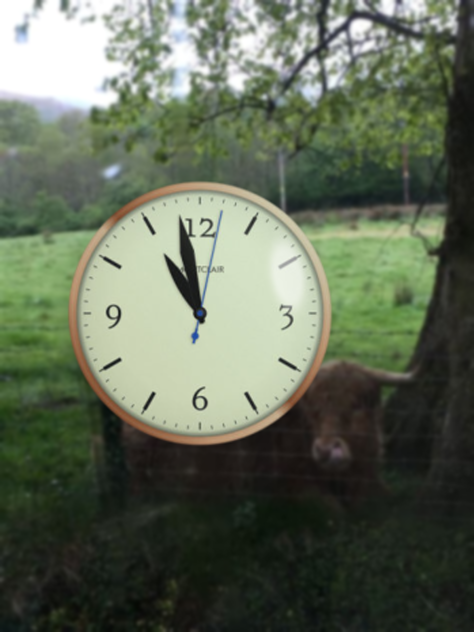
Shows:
{"hour": 10, "minute": 58, "second": 2}
